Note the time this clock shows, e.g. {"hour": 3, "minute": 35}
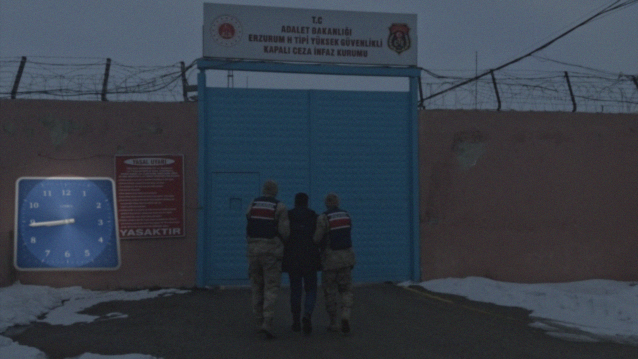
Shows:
{"hour": 8, "minute": 44}
